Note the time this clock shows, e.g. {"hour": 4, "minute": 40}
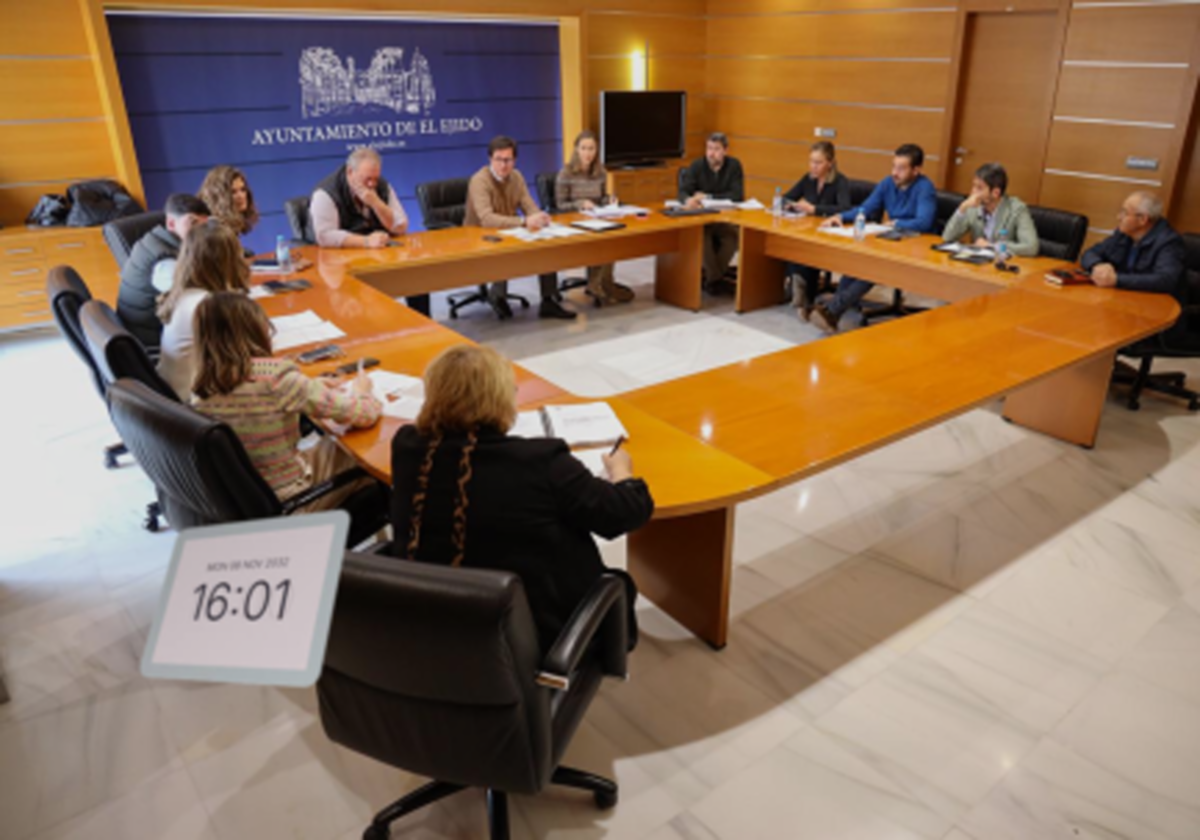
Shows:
{"hour": 16, "minute": 1}
